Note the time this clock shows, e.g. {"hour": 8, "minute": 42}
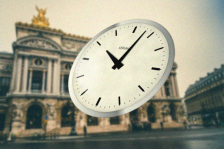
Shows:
{"hour": 10, "minute": 3}
